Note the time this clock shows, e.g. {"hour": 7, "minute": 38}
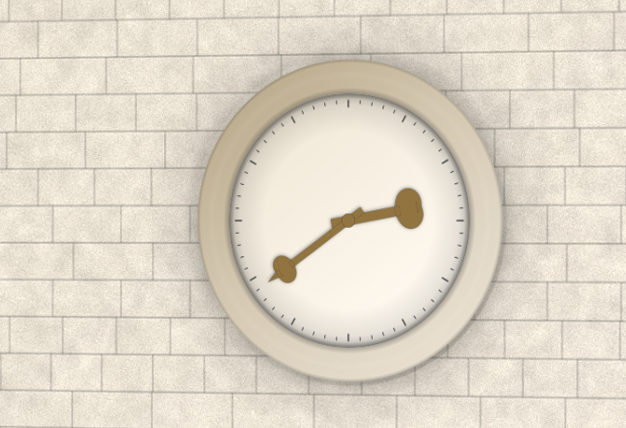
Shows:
{"hour": 2, "minute": 39}
